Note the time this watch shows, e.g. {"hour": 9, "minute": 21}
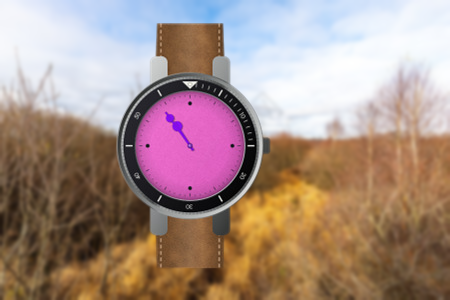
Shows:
{"hour": 10, "minute": 54}
